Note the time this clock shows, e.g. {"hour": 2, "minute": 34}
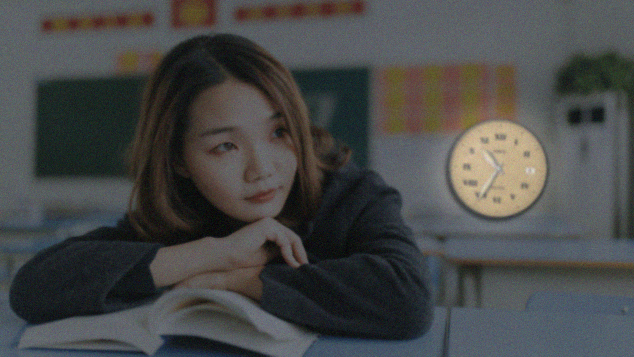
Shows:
{"hour": 10, "minute": 35}
